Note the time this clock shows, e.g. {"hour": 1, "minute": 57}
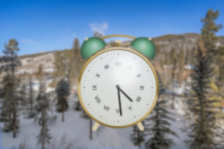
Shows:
{"hour": 4, "minute": 29}
